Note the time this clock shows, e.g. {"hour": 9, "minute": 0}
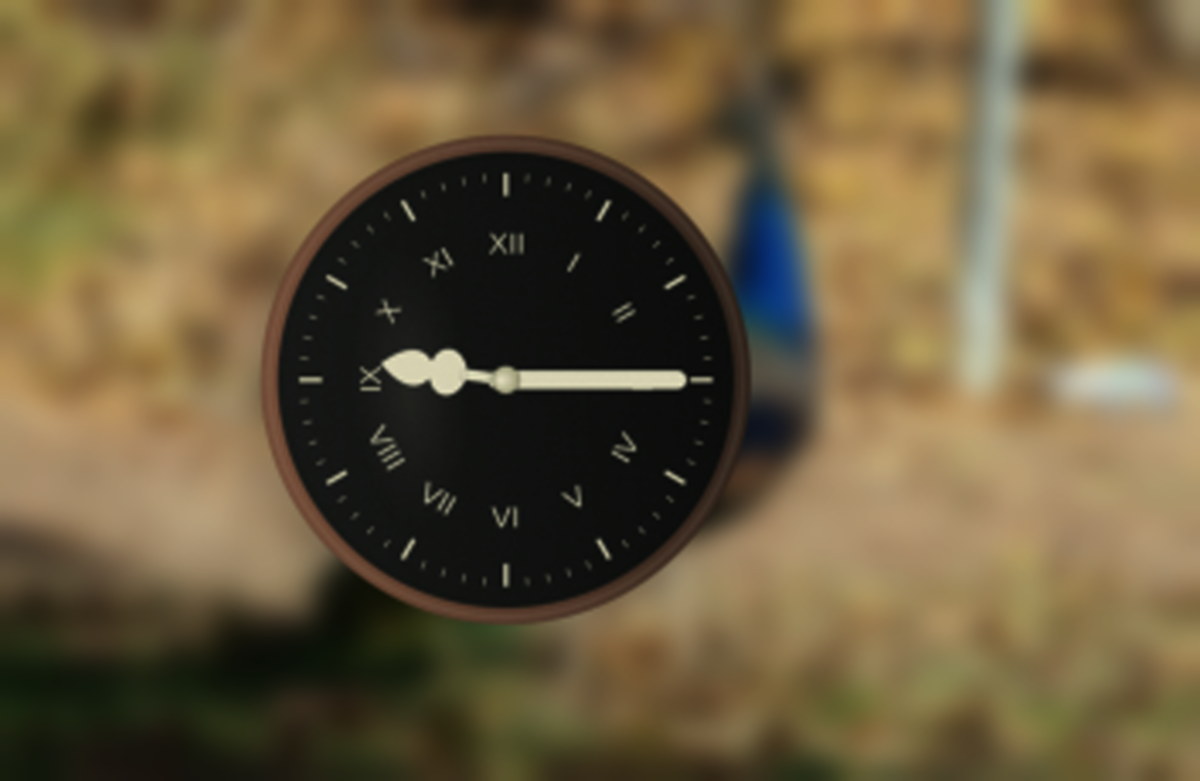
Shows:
{"hour": 9, "minute": 15}
